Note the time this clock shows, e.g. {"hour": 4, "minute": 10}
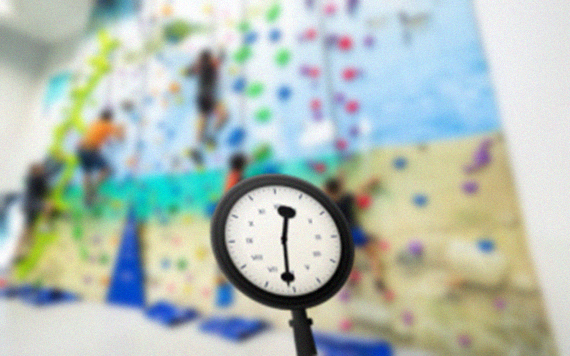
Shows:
{"hour": 12, "minute": 31}
